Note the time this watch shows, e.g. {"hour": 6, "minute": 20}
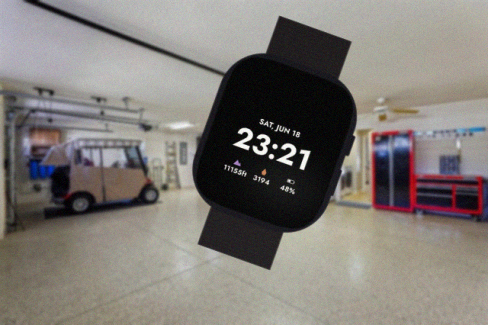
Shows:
{"hour": 23, "minute": 21}
